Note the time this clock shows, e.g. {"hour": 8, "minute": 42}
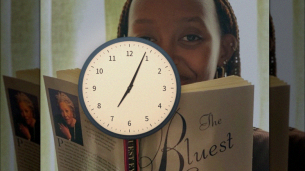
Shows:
{"hour": 7, "minute": 4}
